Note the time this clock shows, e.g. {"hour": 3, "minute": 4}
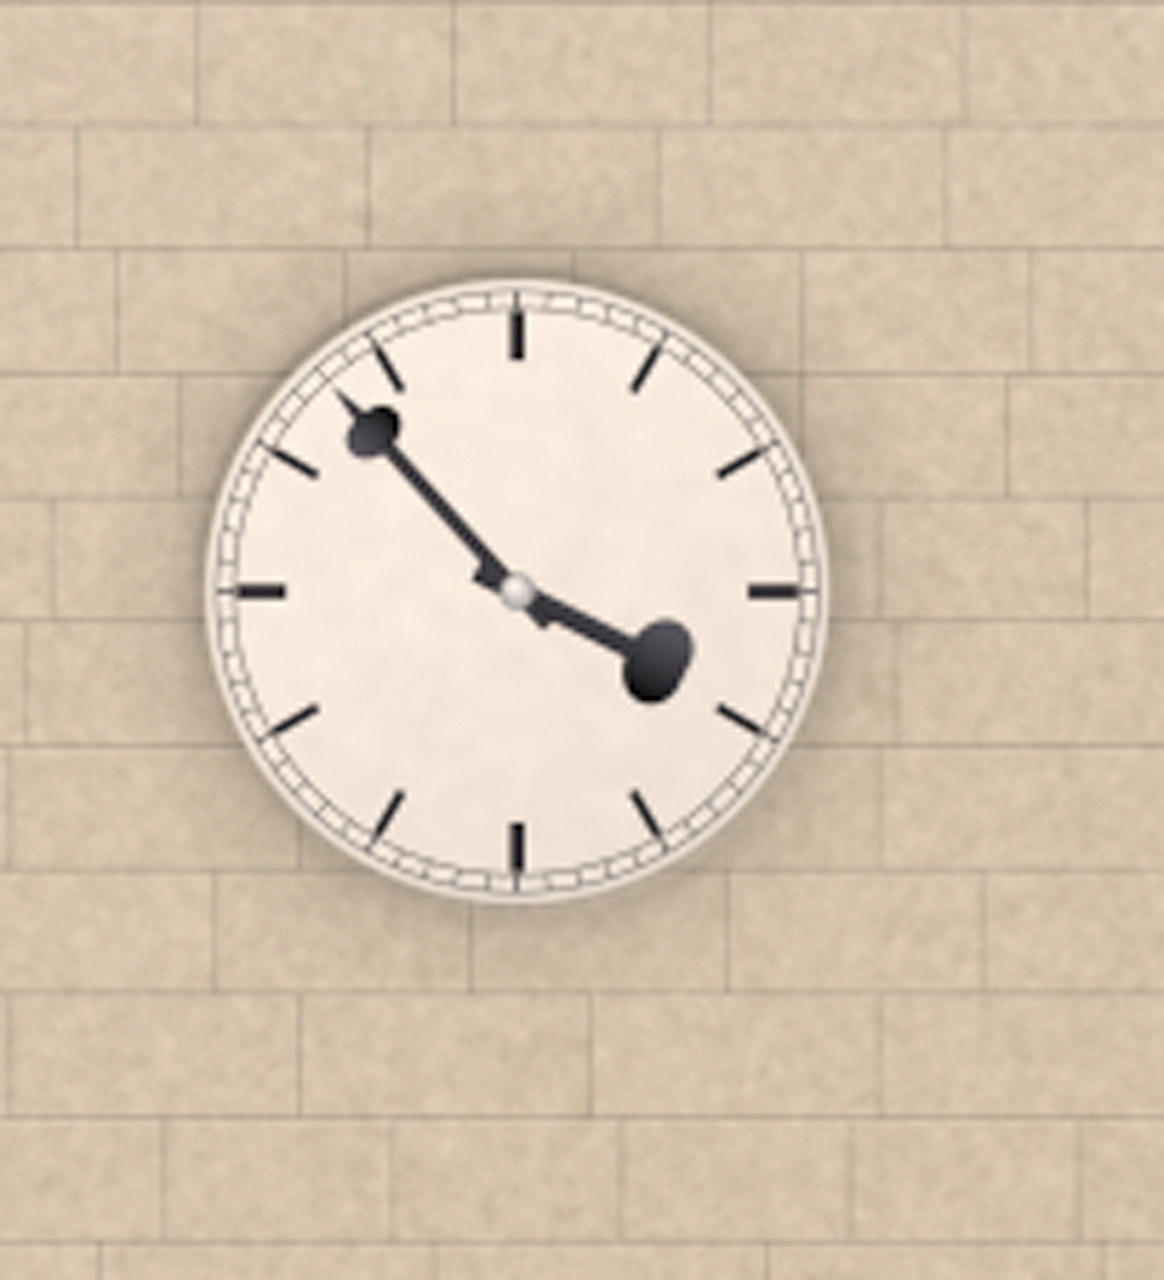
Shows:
{"hour": 3, "minute": 53}
